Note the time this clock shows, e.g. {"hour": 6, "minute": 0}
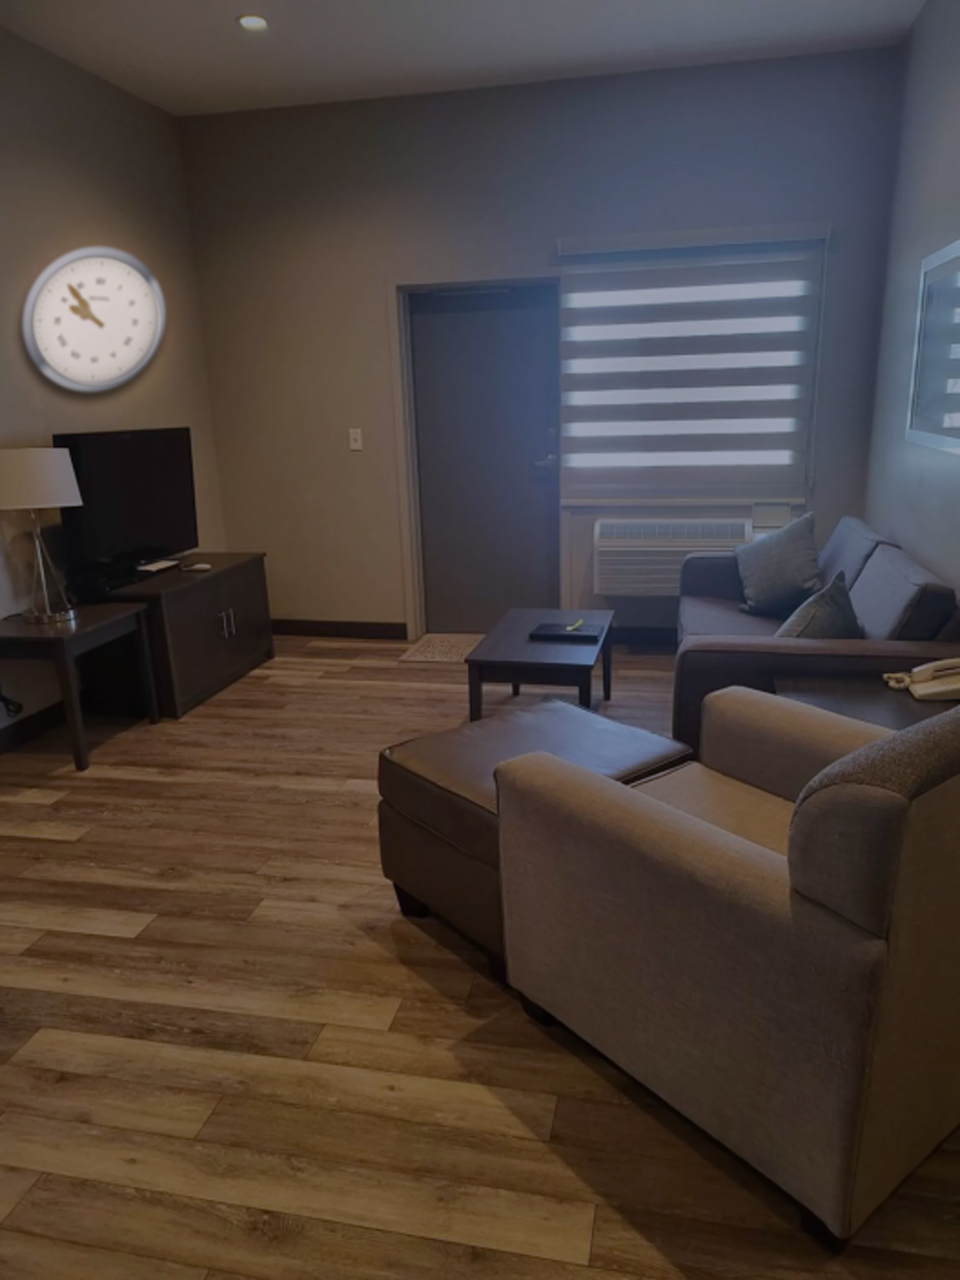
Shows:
{"hour": 9, "minute": 53}
